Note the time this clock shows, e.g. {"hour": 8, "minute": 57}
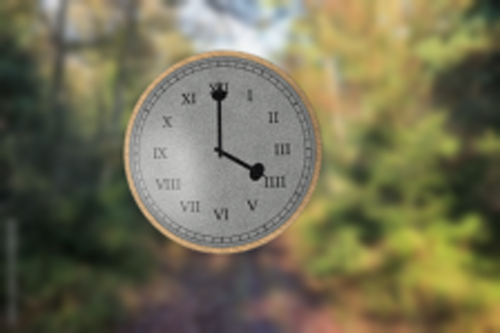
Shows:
{"hour": 4, "minute": 0}
